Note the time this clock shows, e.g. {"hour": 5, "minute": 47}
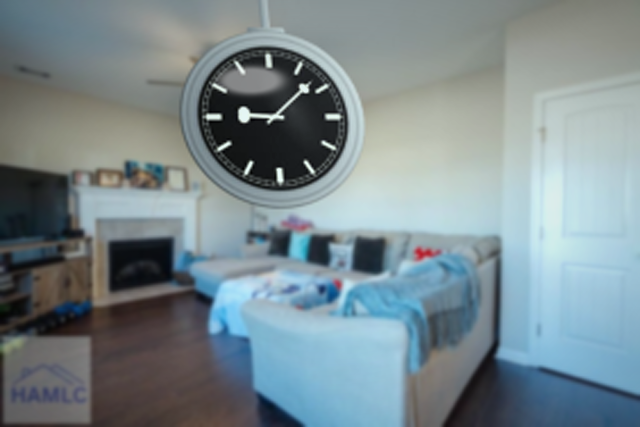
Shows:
{"hour": 9, "minute": 8}
